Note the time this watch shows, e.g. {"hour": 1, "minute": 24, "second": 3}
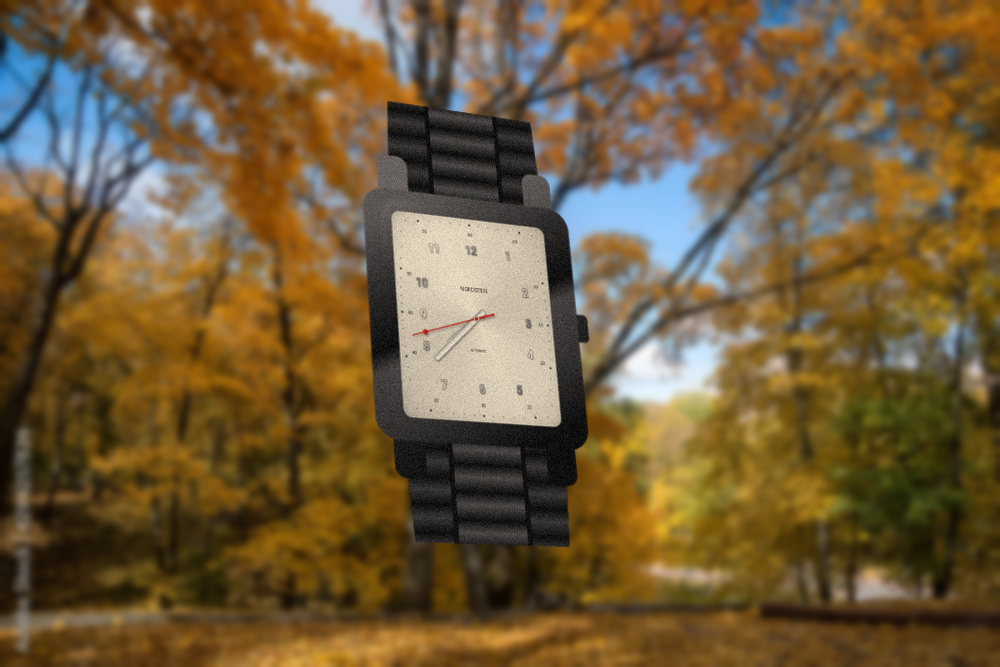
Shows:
{"hour": 7, "minute": 37, "second": 42}
